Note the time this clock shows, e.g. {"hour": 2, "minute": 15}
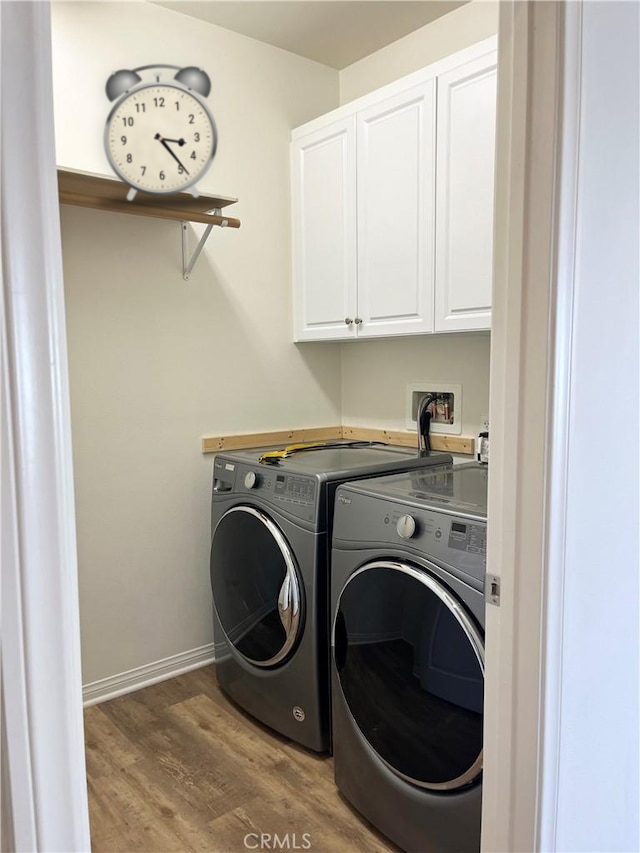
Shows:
{"hour": 3, "minute": 24}
